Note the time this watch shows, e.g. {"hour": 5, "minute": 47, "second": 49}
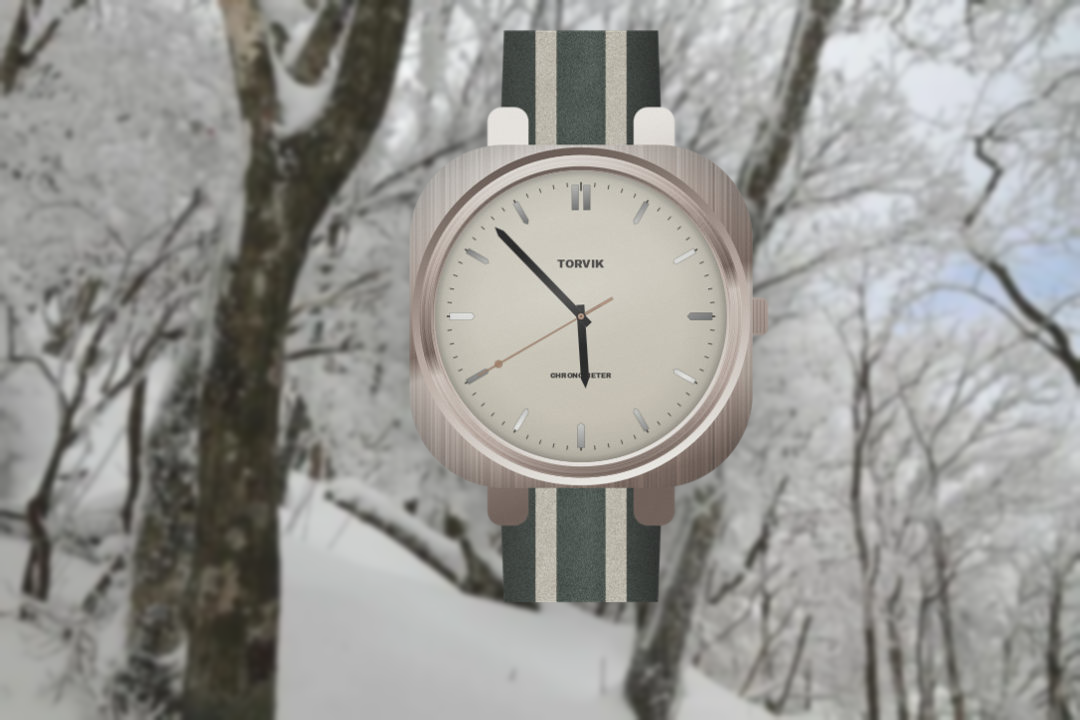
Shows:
{"hour": 5, "minute": 52, "second": 40}
